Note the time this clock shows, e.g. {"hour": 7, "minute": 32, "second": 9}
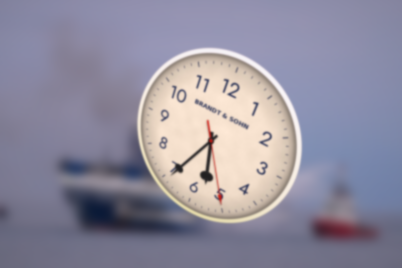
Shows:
{"hour": 5, "minute": 34, "second": 25}
